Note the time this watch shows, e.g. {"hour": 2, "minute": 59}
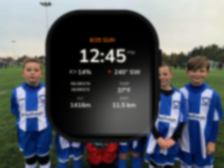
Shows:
{"hour": 12, "minute": 45}
